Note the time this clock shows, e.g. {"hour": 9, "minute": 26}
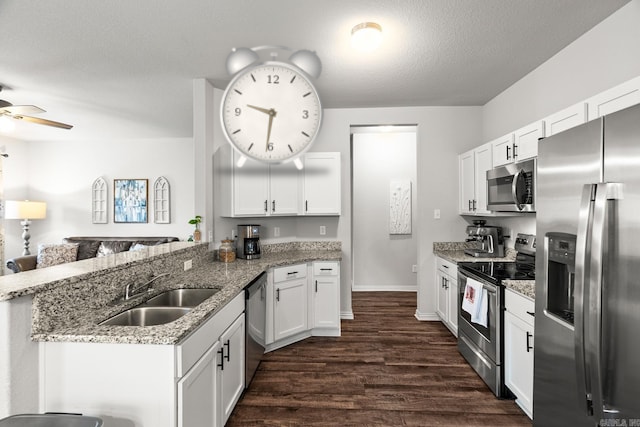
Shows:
{"hour": 9, "minute": 31}
